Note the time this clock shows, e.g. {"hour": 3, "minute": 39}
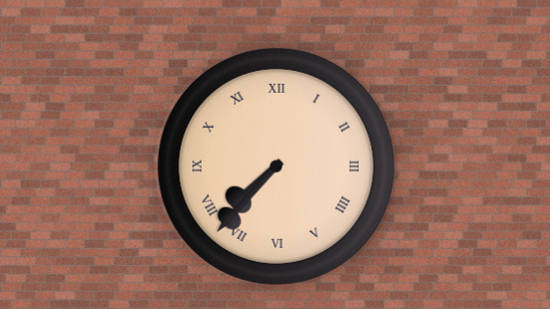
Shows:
{"hour": 7, "minute": 37}
